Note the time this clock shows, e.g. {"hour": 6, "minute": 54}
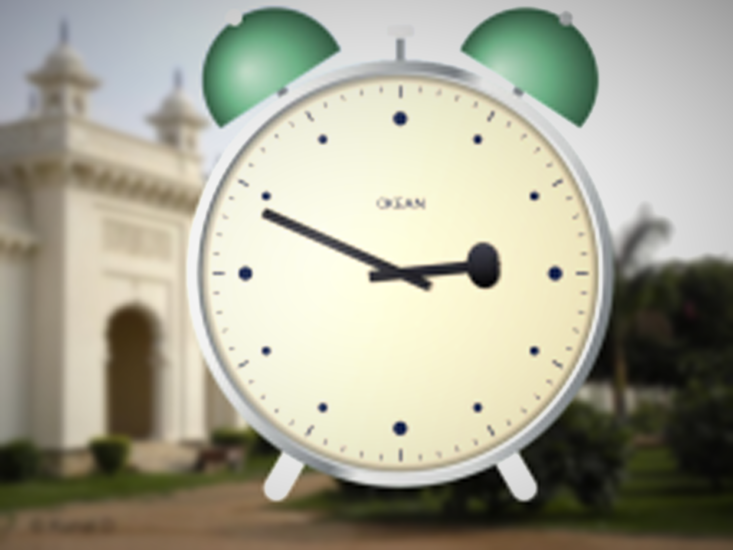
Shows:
{"hour": 2, "minute": 49}
